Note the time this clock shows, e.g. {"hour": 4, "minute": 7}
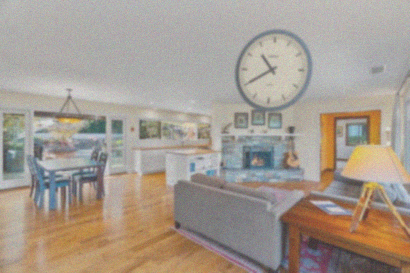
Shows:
{"hour": 10, "minute": 40}
